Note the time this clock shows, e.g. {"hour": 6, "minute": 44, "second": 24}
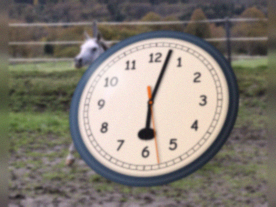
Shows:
{"hour": 6, "minute": 2, "second": 28}
